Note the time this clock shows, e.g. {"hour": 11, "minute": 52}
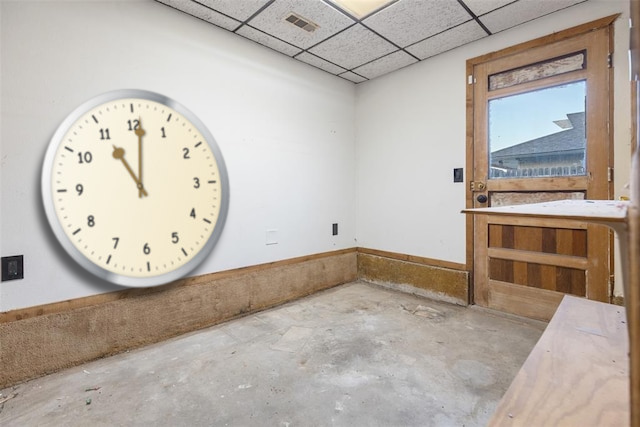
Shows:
{"hour": 11, "minute": 1}
